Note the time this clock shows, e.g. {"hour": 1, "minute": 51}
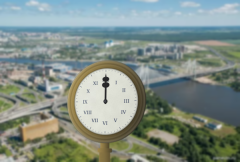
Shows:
{"hour": 12, "minute": 0}
